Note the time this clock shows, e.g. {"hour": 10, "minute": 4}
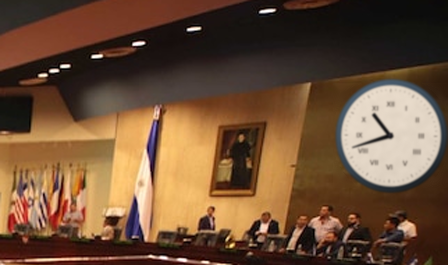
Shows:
{"hour": 10, "minute": 42}
